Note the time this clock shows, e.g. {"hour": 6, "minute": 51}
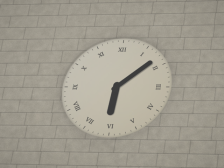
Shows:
{"hour": 6, "minute": 8}
